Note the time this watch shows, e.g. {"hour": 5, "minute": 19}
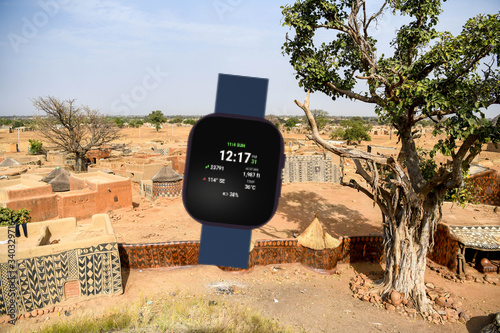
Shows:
{"hour": 12, "minute": 17}
